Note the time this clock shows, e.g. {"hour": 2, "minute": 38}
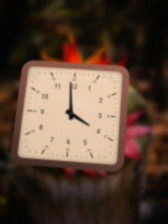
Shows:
{"hour": 3, "minute": 59}
